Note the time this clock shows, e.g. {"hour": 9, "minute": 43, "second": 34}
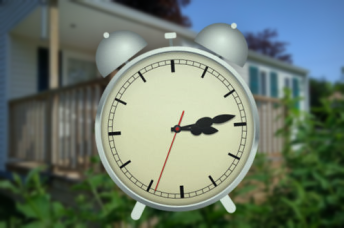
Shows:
{"hour": 3, "minute": 13, "second": 34}
